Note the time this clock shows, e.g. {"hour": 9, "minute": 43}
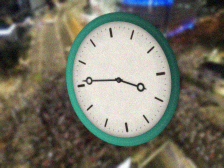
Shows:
{"hour": 3, "minute": 46}
